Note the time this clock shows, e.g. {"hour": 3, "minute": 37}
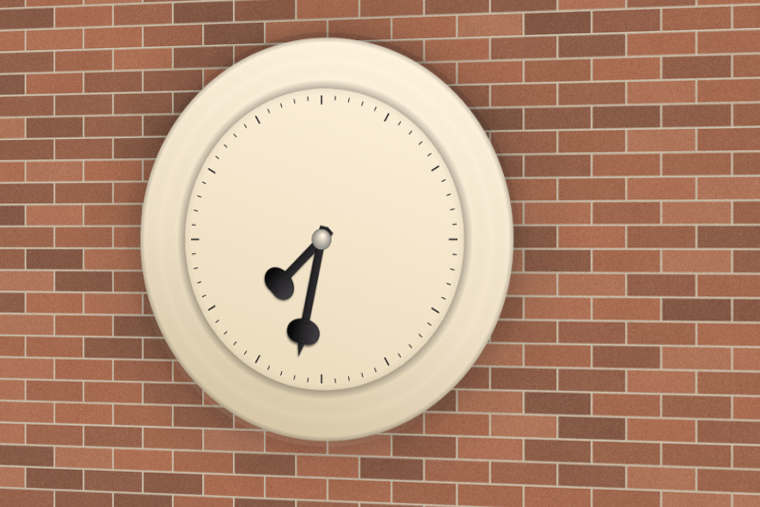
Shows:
{"hour": 7, "minute": 32}
